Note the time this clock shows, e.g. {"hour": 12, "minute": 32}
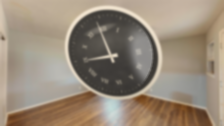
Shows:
{"hour": 8, "minute": 59}
